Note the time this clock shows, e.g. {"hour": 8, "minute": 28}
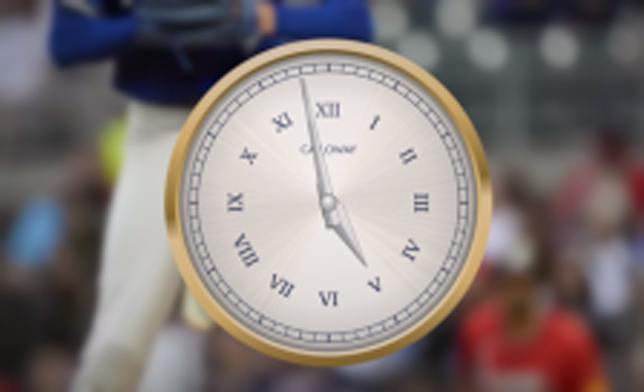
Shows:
{"hour": 4, "minute": 58}
